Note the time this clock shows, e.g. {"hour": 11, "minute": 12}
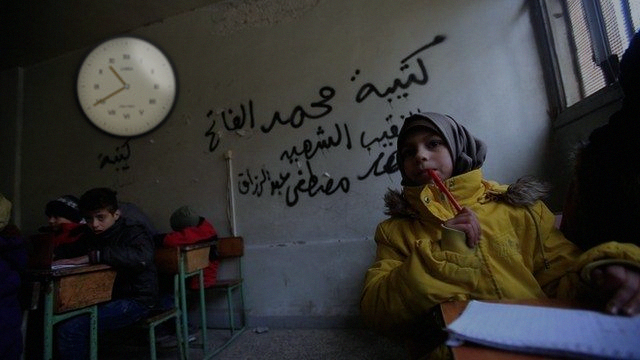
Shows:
{"hour": 10, "minute": 40}
